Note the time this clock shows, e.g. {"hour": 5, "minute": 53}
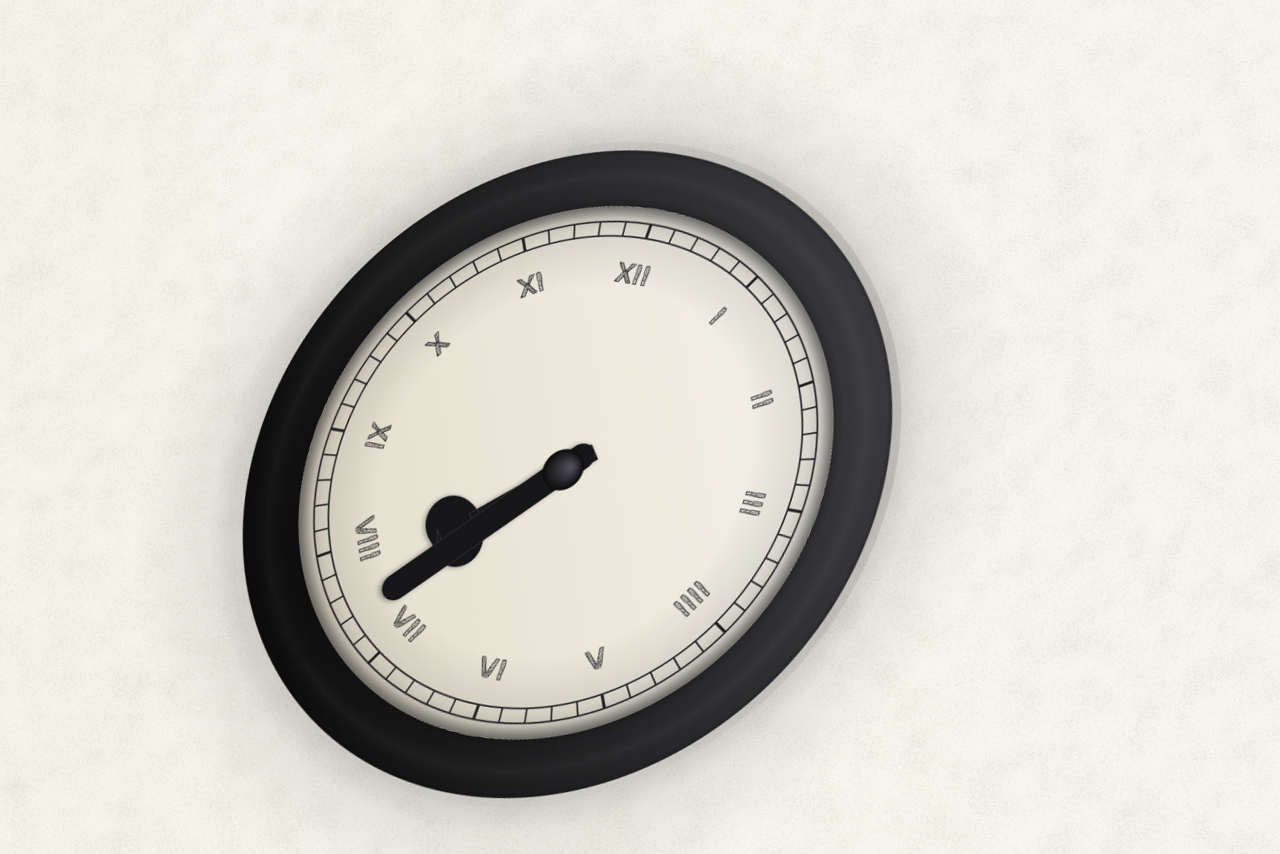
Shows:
{"hour": 7, "minute": 37}
